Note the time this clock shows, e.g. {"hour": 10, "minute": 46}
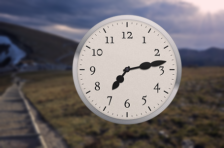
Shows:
{"hour": 7, "minute": 13}
